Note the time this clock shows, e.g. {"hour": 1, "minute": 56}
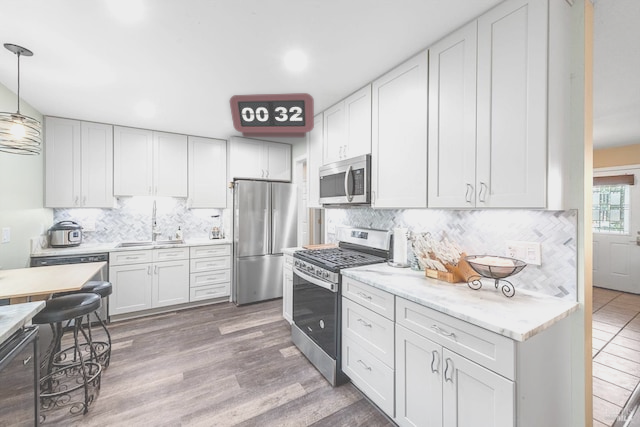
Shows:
{"hour": 0, "minute": 32}
